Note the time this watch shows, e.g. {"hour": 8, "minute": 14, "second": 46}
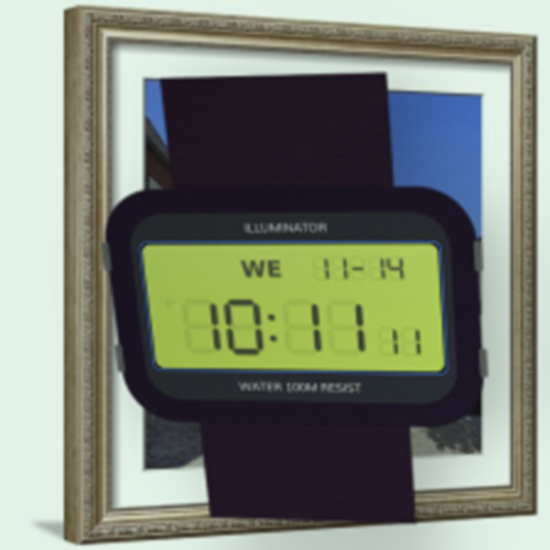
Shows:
{"hour": 10, "minute": 11, "second": 11}
